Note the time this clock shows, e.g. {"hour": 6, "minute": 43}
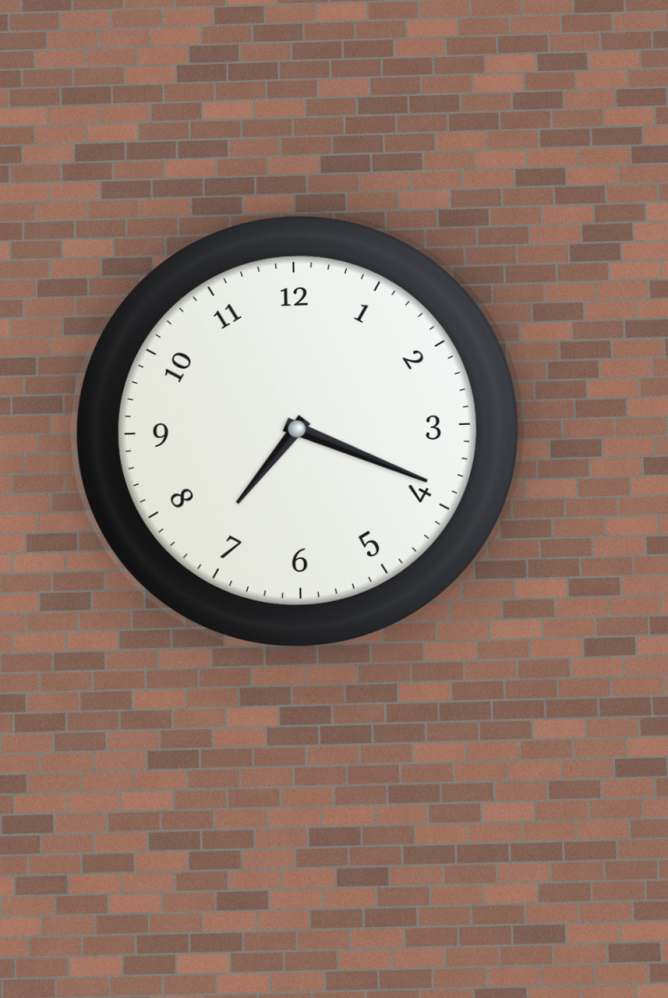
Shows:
{"hour": 7, "minute": 19}
